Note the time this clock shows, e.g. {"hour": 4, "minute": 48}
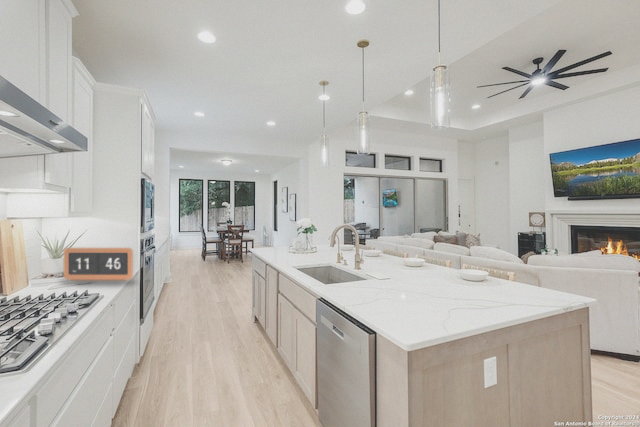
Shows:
{"hour": 11, "minute": 46}
